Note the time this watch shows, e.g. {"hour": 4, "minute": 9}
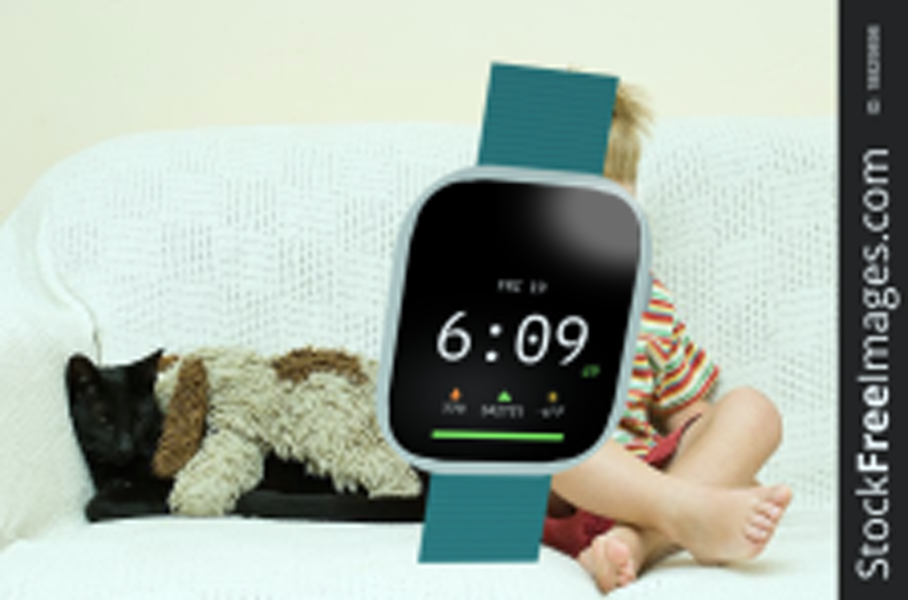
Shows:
{"hour": 6, "minute": 9}
